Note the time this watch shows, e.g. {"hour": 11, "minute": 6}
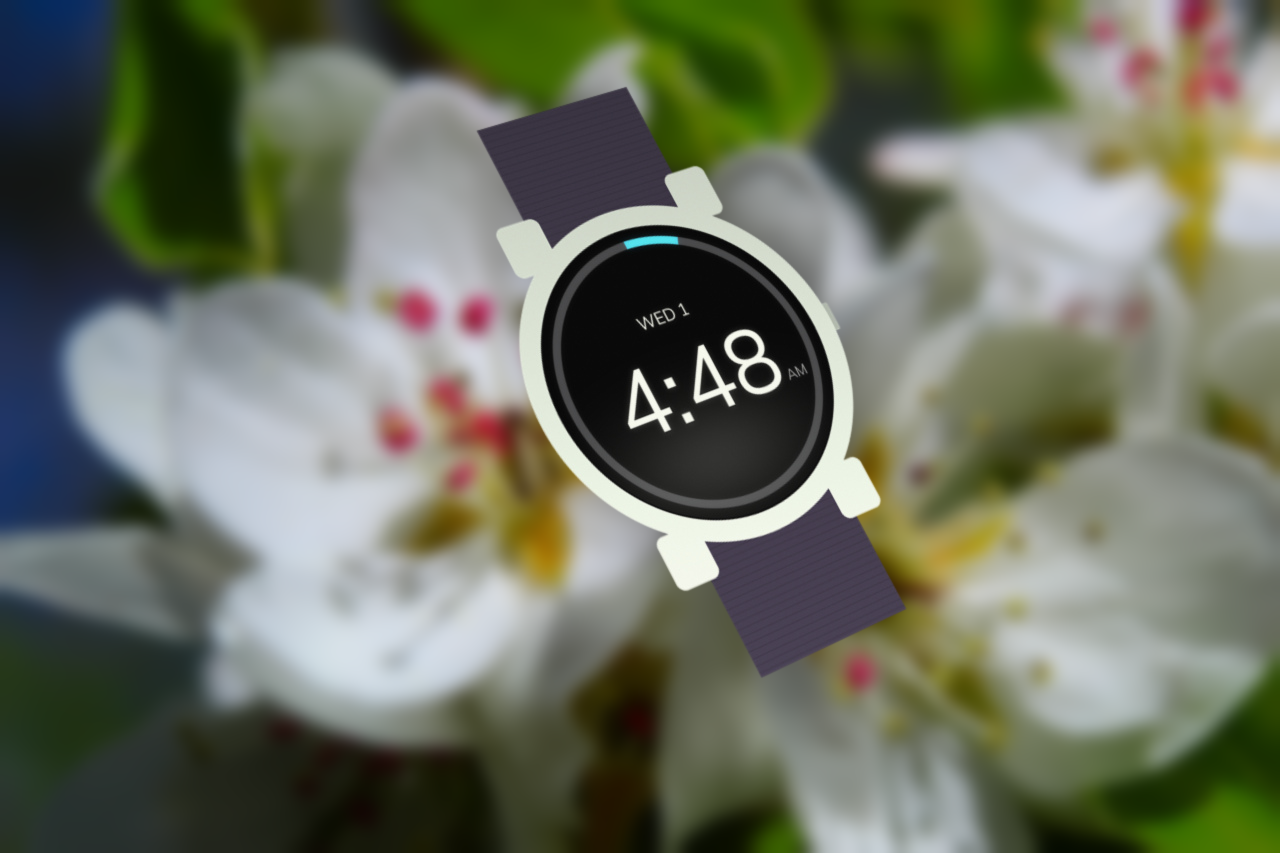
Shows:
{"hour": 4, "minute": 48}
